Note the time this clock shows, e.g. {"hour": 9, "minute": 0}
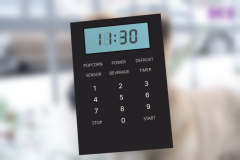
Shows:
{"hour": 11, "minute": 30}
